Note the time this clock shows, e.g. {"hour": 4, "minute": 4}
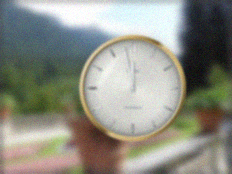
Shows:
{"hour": 11, "minute": 58}
